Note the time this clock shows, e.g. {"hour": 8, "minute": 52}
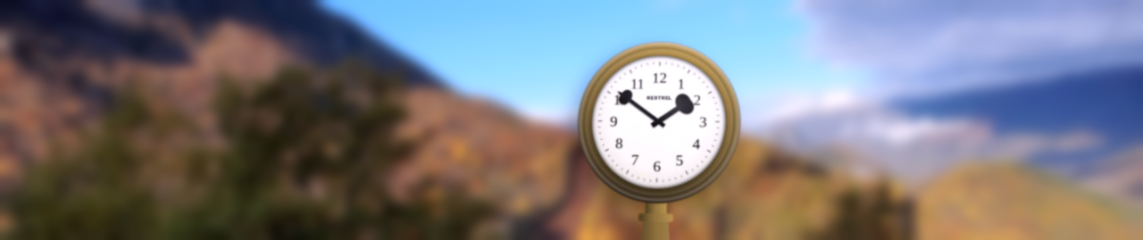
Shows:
{"hour": 1, "minute": 51}
